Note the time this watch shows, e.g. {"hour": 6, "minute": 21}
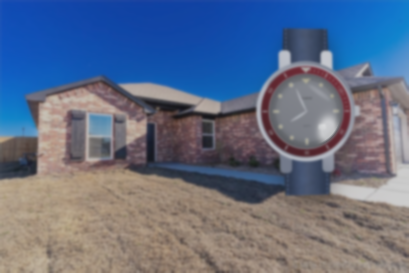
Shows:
{"hour": 7, "minute": 56}
